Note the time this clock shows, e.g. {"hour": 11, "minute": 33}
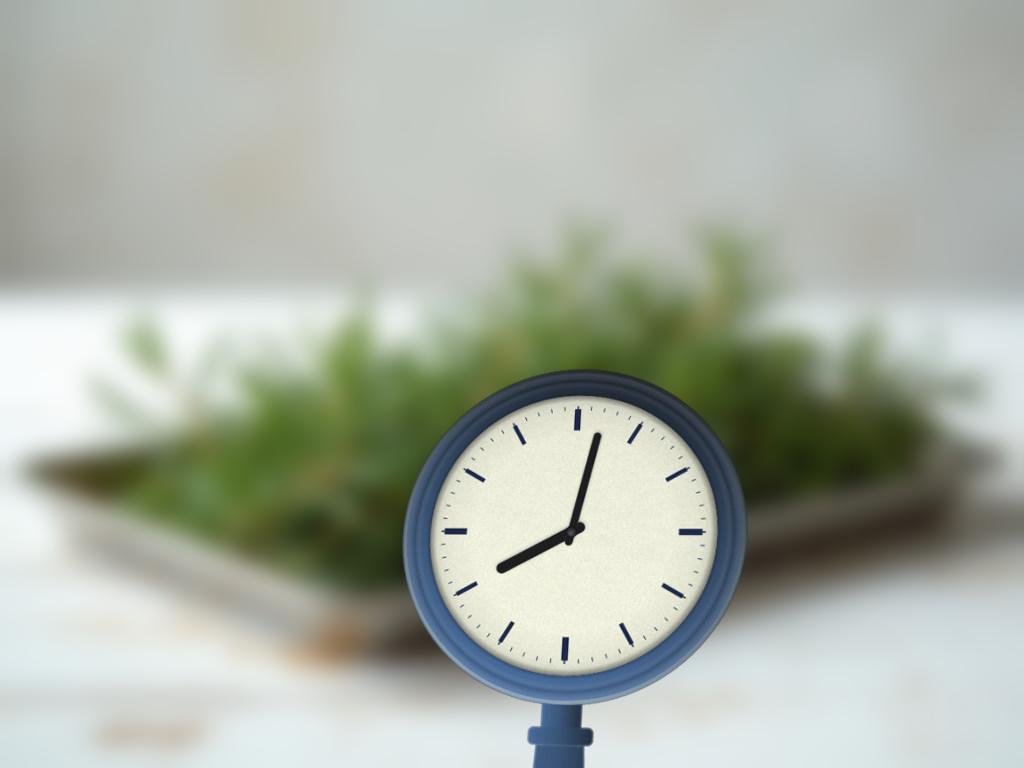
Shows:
{"hour": 8, "minute": 2}
